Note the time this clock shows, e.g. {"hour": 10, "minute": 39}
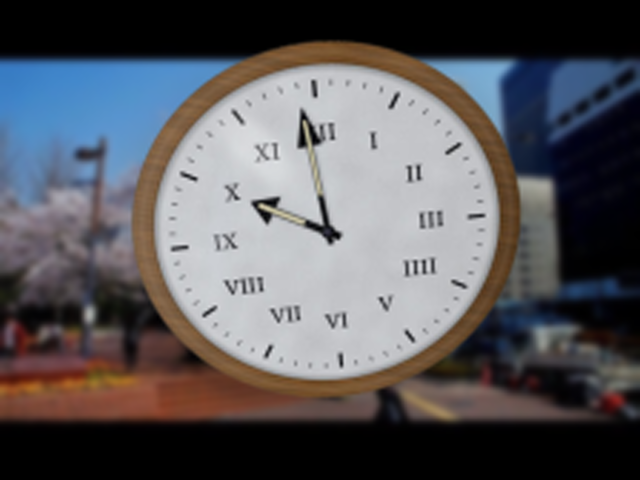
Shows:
{"hour": 9, "minute": 59}
